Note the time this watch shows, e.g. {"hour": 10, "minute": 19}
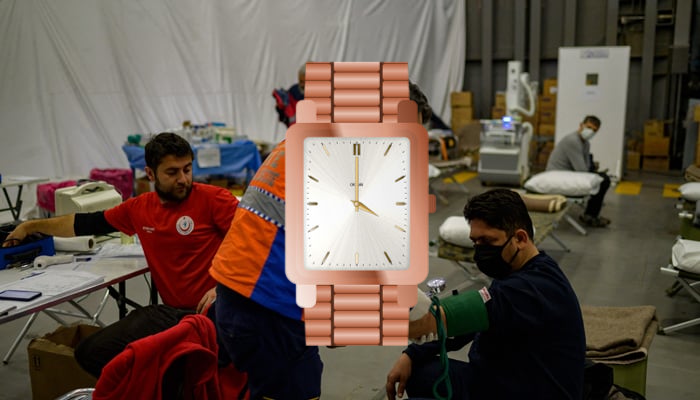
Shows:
{"hour": 4, "minute": 0}
